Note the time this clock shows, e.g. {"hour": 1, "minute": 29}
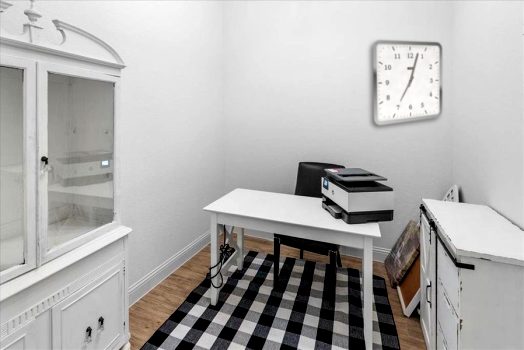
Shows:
{"hour": 7, "minute": 3}
